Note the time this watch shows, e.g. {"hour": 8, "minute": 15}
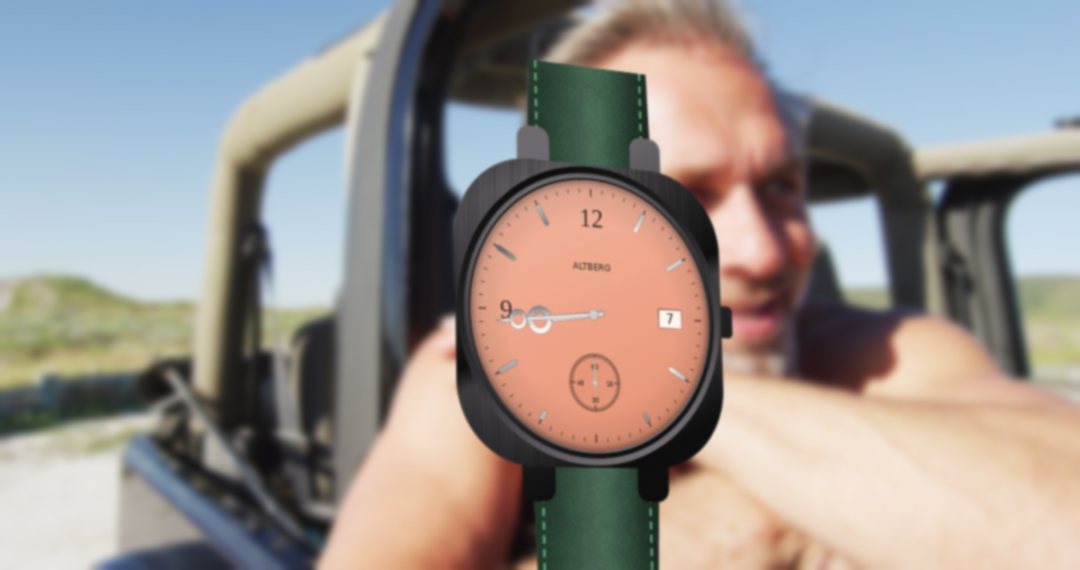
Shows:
{"hour": 8, "minute": 44}
